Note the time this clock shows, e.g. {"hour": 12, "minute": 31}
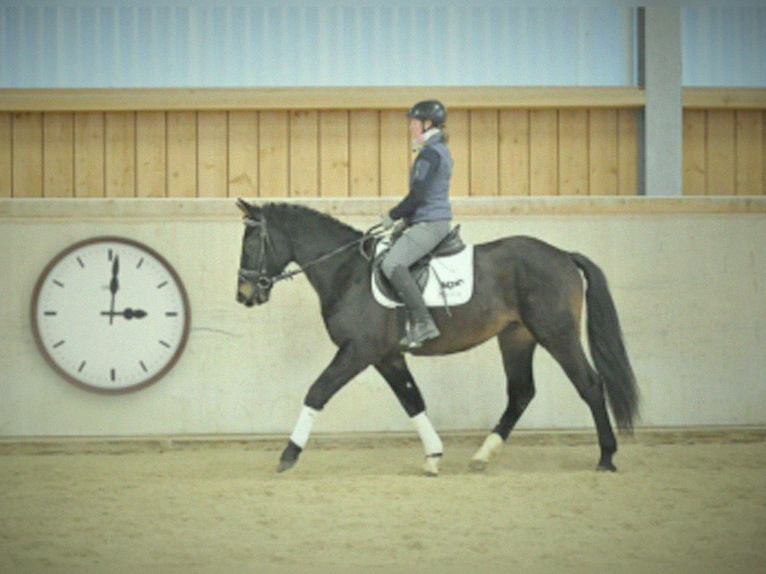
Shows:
{"hour": 3, "minute": 1}
